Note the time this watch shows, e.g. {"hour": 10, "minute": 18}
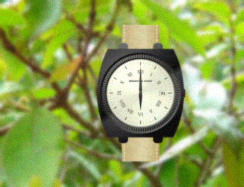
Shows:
{"hour": 6, "minute": 0}
